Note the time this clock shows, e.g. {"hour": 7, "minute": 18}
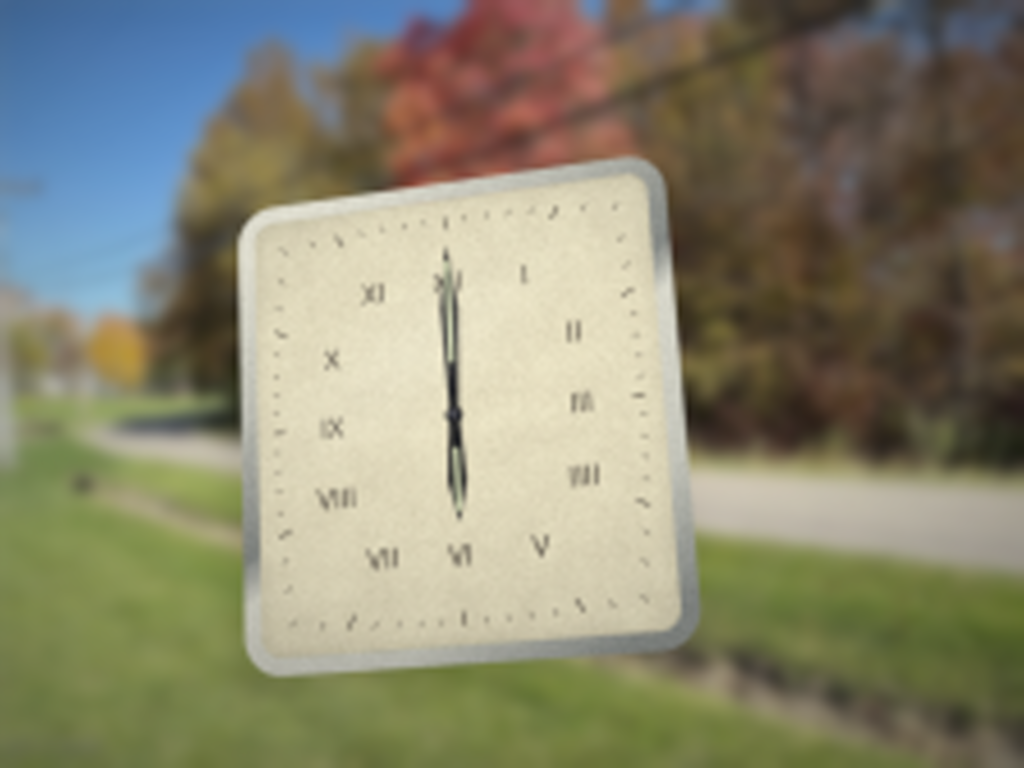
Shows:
{"hour": 6, "minute": 0}
